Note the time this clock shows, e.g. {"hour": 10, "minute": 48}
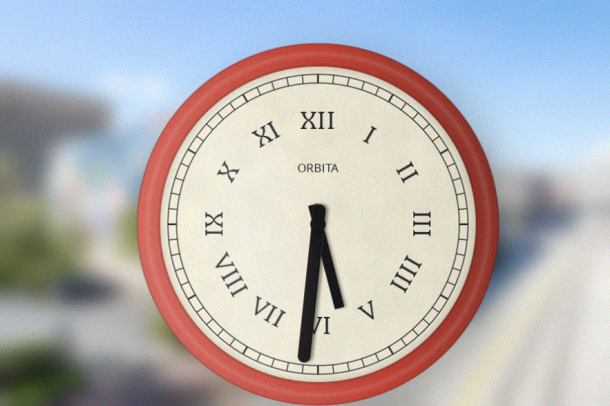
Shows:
{"hour": 5, "minute": 31}
